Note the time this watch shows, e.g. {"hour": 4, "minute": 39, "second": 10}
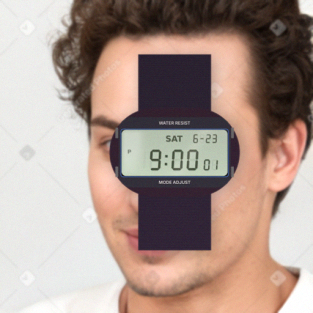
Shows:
{"hour": 9, "minute": 0, "second": 1}
